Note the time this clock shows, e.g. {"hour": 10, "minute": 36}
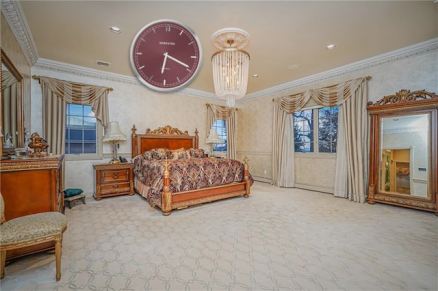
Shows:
{"hour": 6, "minute": 19}
